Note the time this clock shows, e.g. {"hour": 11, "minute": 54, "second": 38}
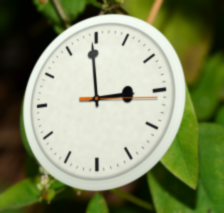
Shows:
{"hour": 2, "minute": 59, "second": 16}
